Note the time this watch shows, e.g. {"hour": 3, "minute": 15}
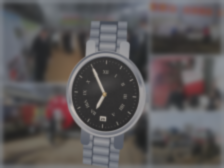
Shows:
{"hour": 6, "minute": 55}
